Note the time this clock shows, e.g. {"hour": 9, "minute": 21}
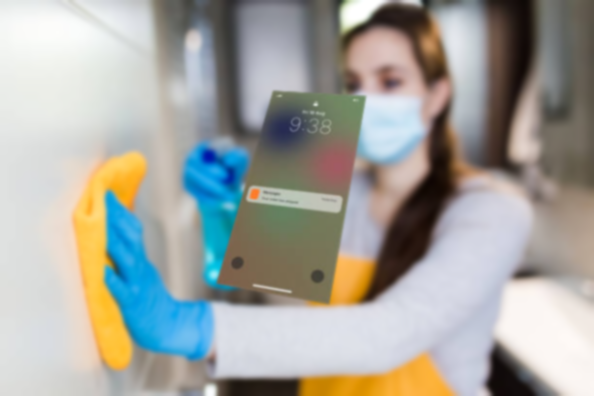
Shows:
{"hour": 9, "minute": 38}
